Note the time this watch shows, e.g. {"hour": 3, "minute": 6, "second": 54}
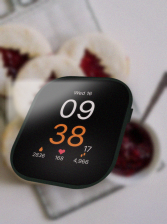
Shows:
{"hour": 9, "minute": 38, "second": 17}
